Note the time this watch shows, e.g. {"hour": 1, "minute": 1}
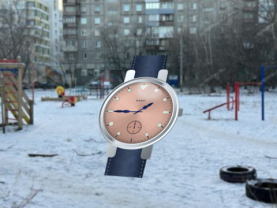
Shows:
{"hour": 1, "minute": 45}
